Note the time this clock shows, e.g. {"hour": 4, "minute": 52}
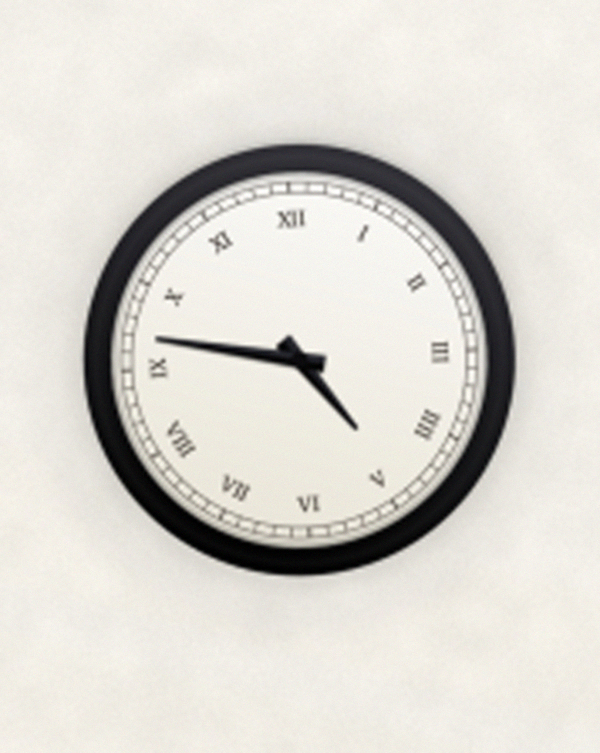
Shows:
{"hour": 4, "minute": 47}
